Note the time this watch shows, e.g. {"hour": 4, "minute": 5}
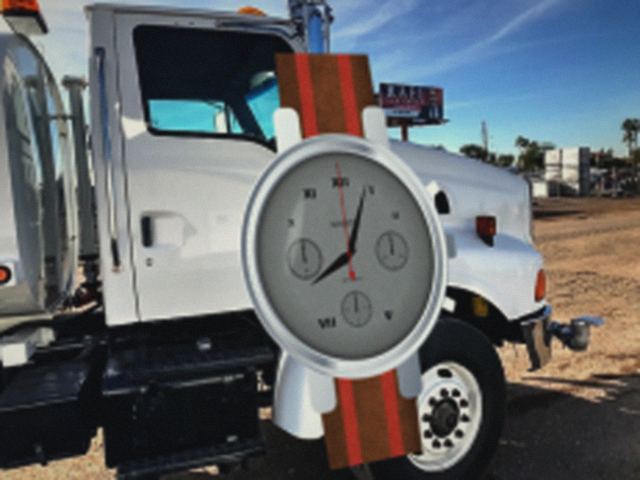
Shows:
{"hour": 8, "minute": 4}
